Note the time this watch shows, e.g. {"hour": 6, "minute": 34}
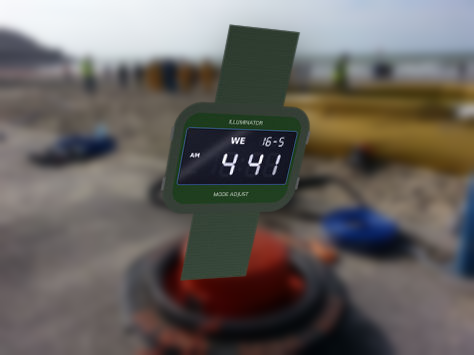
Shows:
{"hour": 4, "minute": 41}
